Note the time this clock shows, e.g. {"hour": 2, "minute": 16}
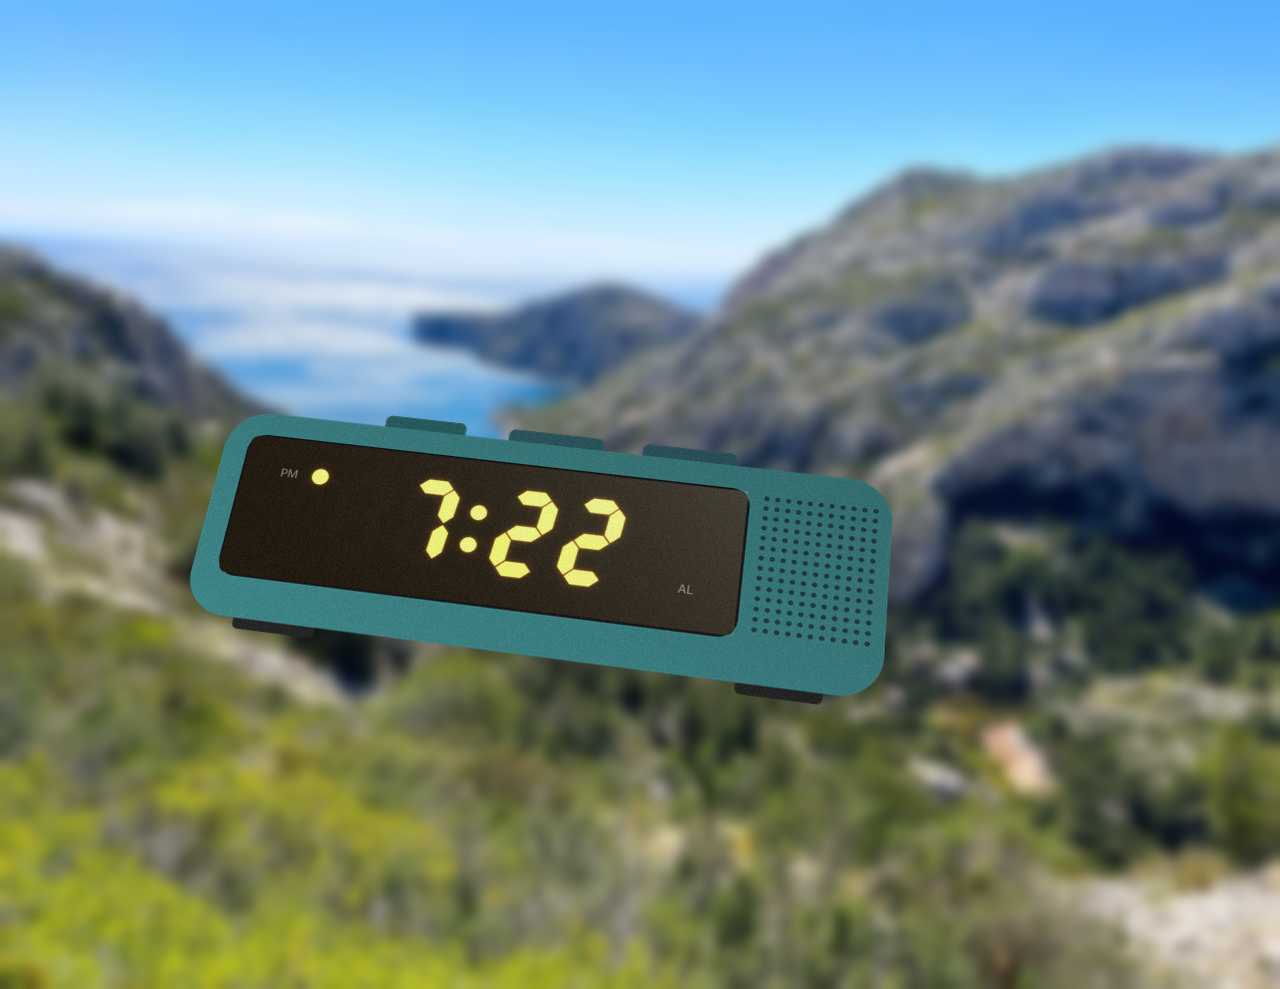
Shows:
{"hour": 7, "minute": 22}
